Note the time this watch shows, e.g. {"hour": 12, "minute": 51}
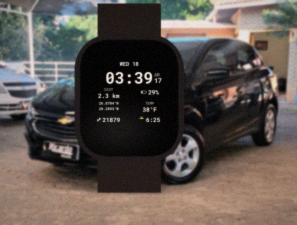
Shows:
{"hour": 3, "minute": 39}
